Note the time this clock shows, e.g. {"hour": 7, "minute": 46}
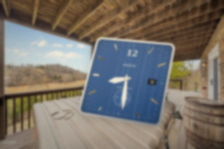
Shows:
{"hour": 8, "minute": 29}
